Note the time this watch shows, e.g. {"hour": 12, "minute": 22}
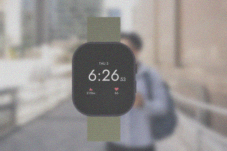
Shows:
{"hour": 6, "minute": 26}
